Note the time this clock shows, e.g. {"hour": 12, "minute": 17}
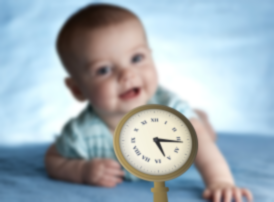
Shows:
{"hour": 5, "minute": 16}
